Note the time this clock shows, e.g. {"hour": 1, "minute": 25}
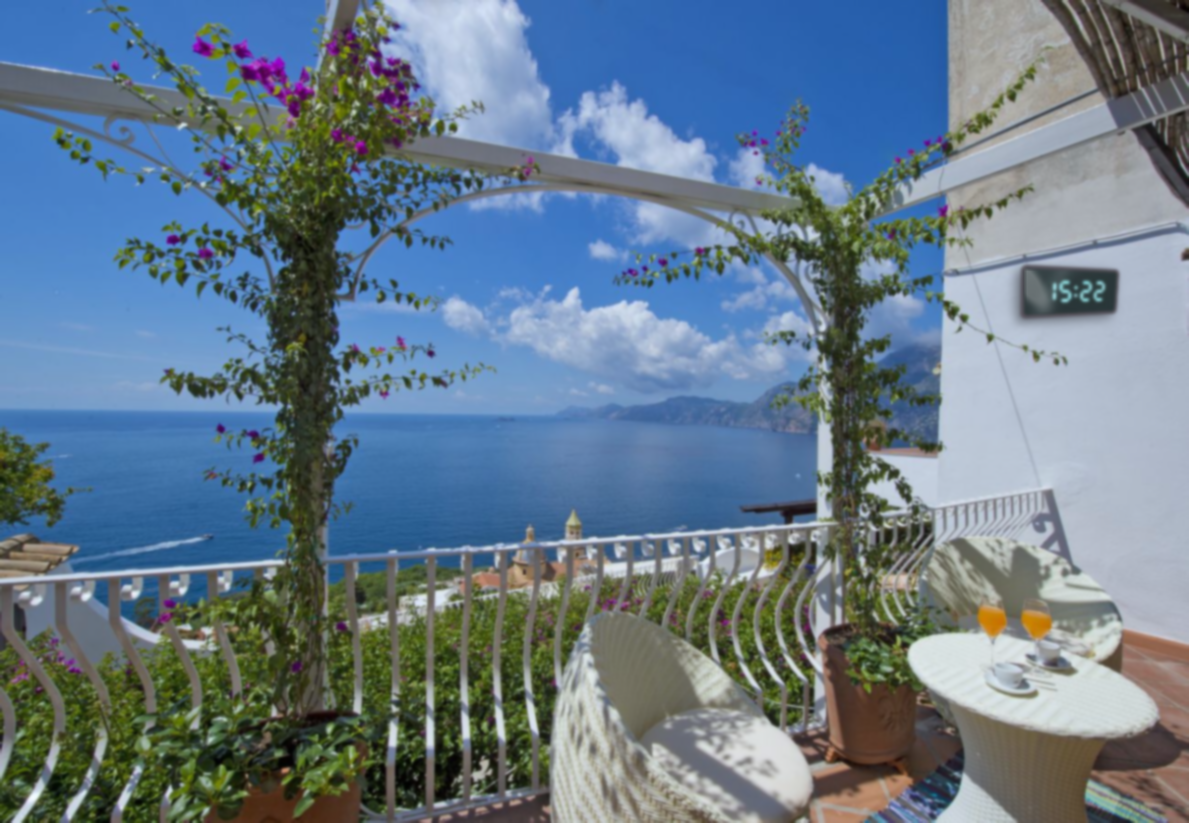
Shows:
{"hour": 15, "minute": 22}
